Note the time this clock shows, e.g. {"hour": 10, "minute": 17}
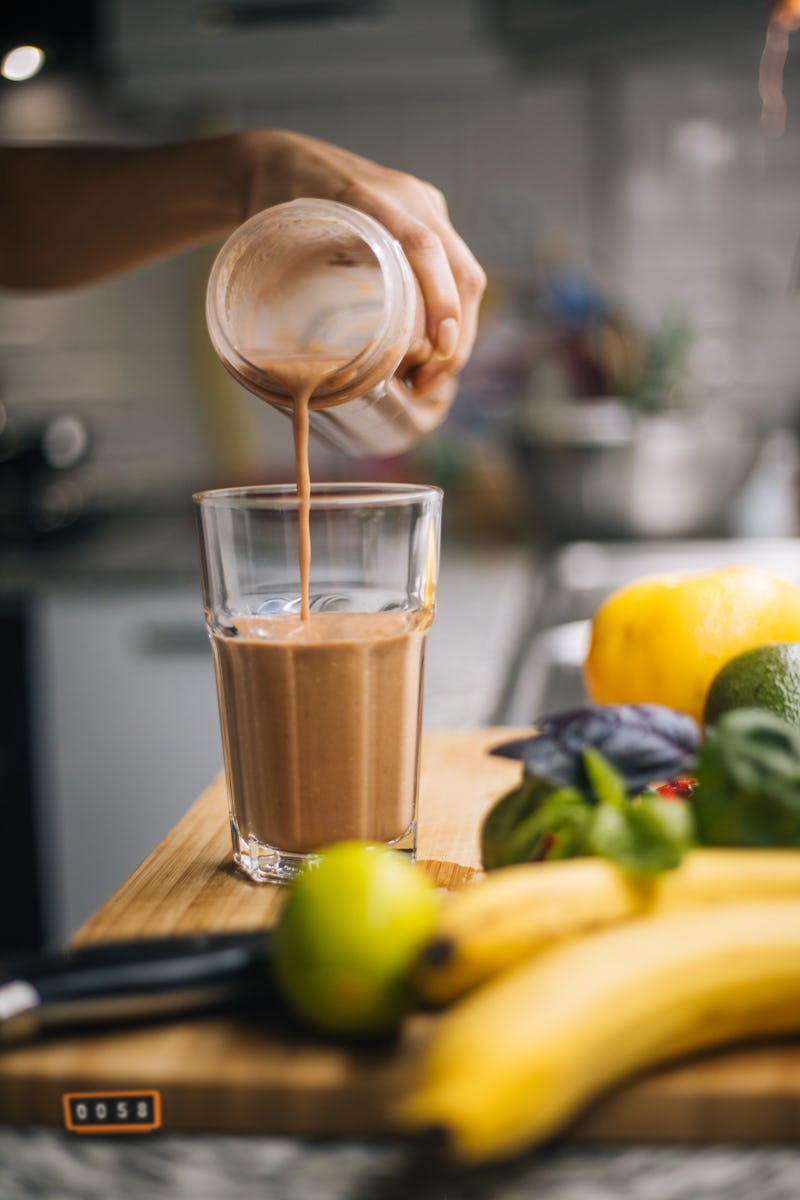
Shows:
{"hour": 0, "minute": 58}
